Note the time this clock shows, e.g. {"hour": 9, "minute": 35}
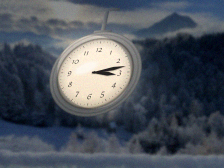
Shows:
{"hour": 3, "minute": 13}
